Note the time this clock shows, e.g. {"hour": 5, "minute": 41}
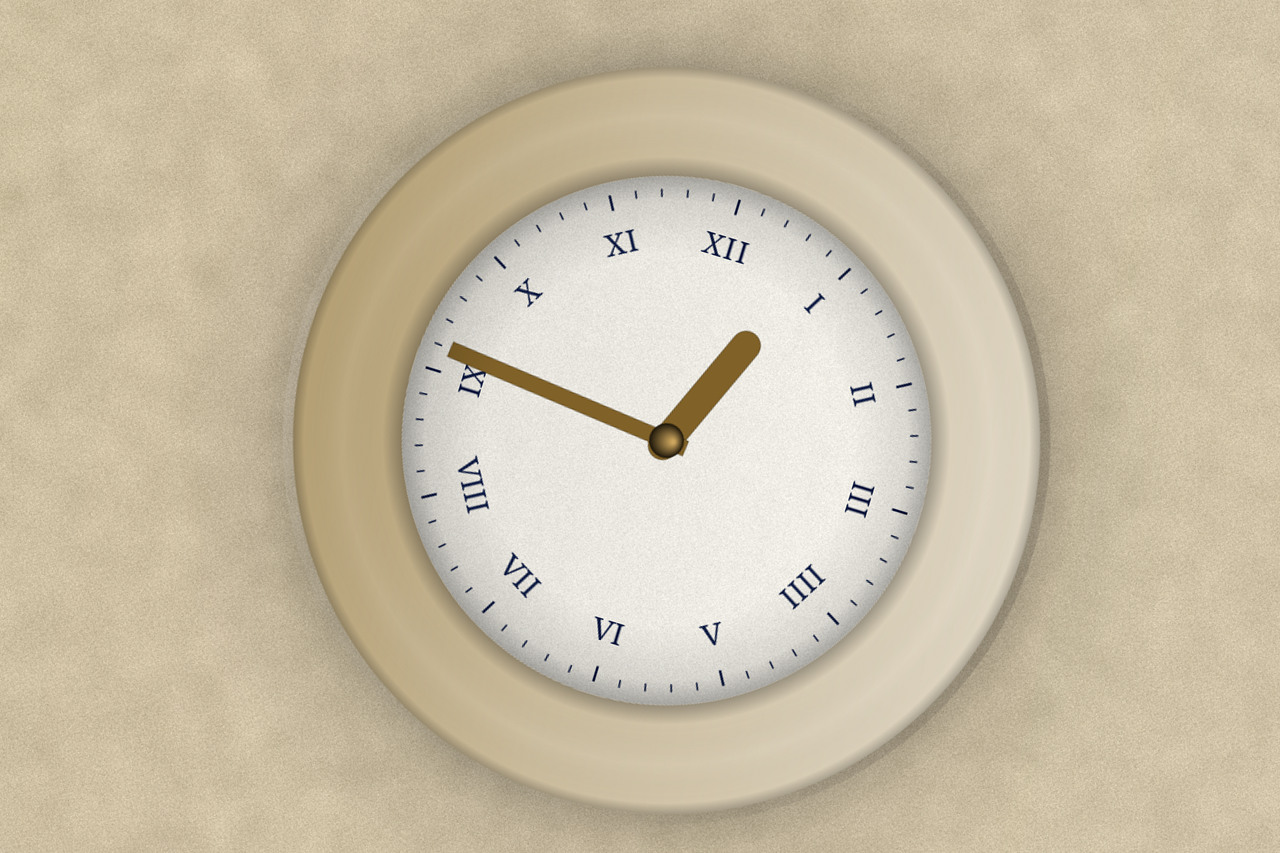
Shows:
{"hour": 12, "minute": 46}
